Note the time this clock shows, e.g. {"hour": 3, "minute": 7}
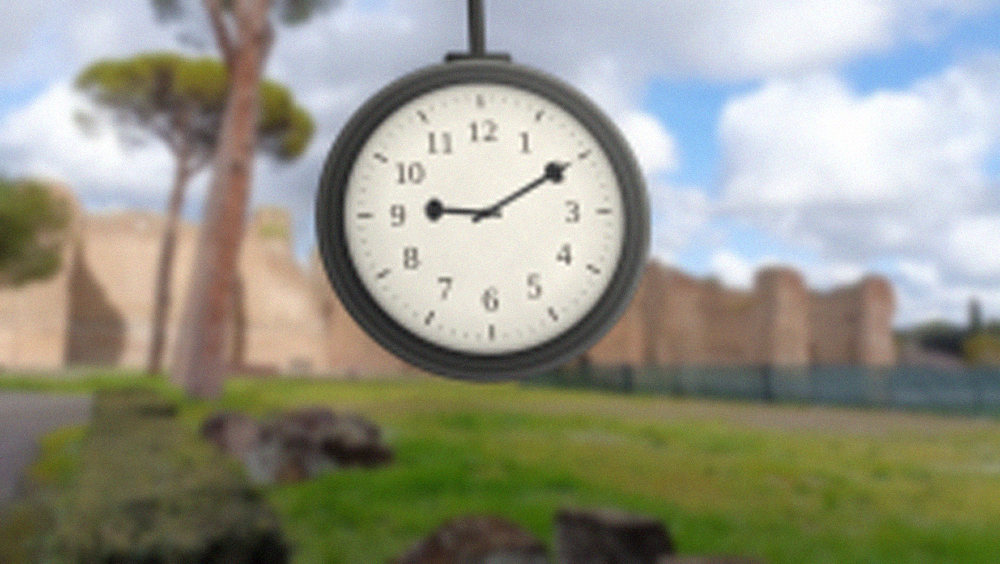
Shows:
{"hour": 9, "minute": 10}
